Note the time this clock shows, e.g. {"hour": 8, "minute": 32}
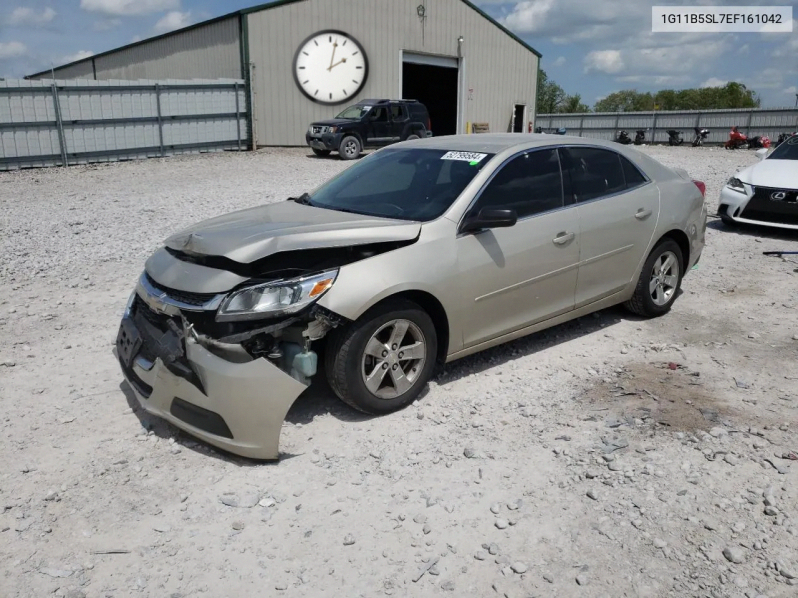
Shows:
{"hour": 2, "minute": 2}
